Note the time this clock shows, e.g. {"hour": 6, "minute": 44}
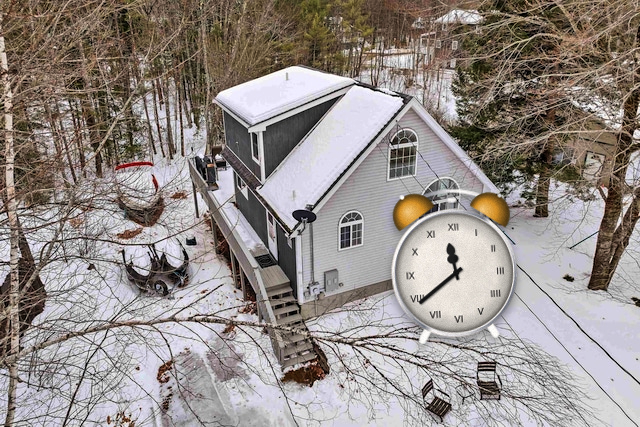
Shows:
{"hour": 11, "minute": 39}
